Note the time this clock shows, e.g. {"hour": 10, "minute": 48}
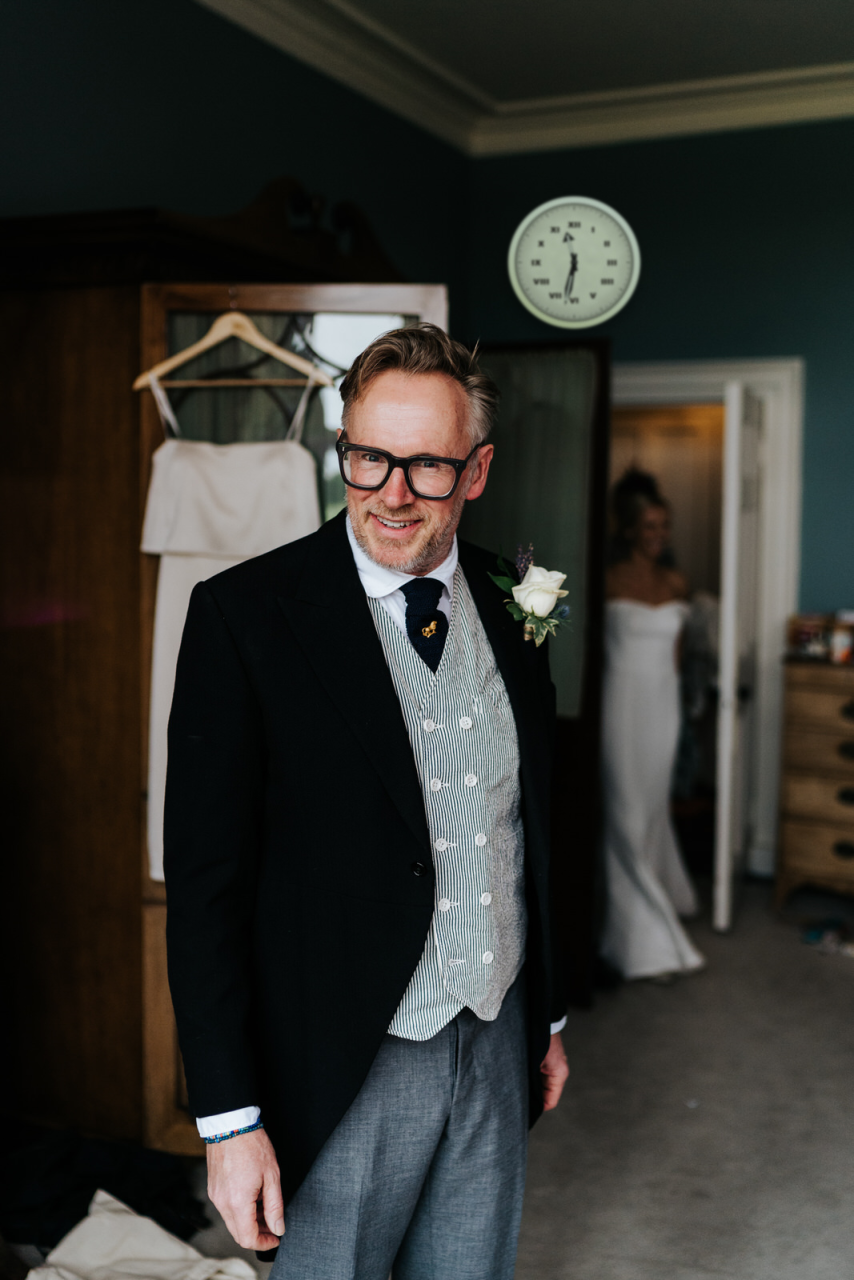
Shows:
{"hour": 11, "minute": 32}
